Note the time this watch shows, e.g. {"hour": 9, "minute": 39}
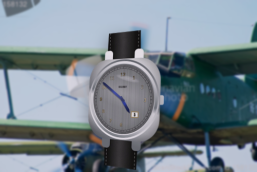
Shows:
{"hour": 4, "minute": 51}
